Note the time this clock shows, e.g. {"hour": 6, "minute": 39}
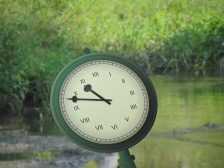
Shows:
{"hour": 10, "minute": 48}
